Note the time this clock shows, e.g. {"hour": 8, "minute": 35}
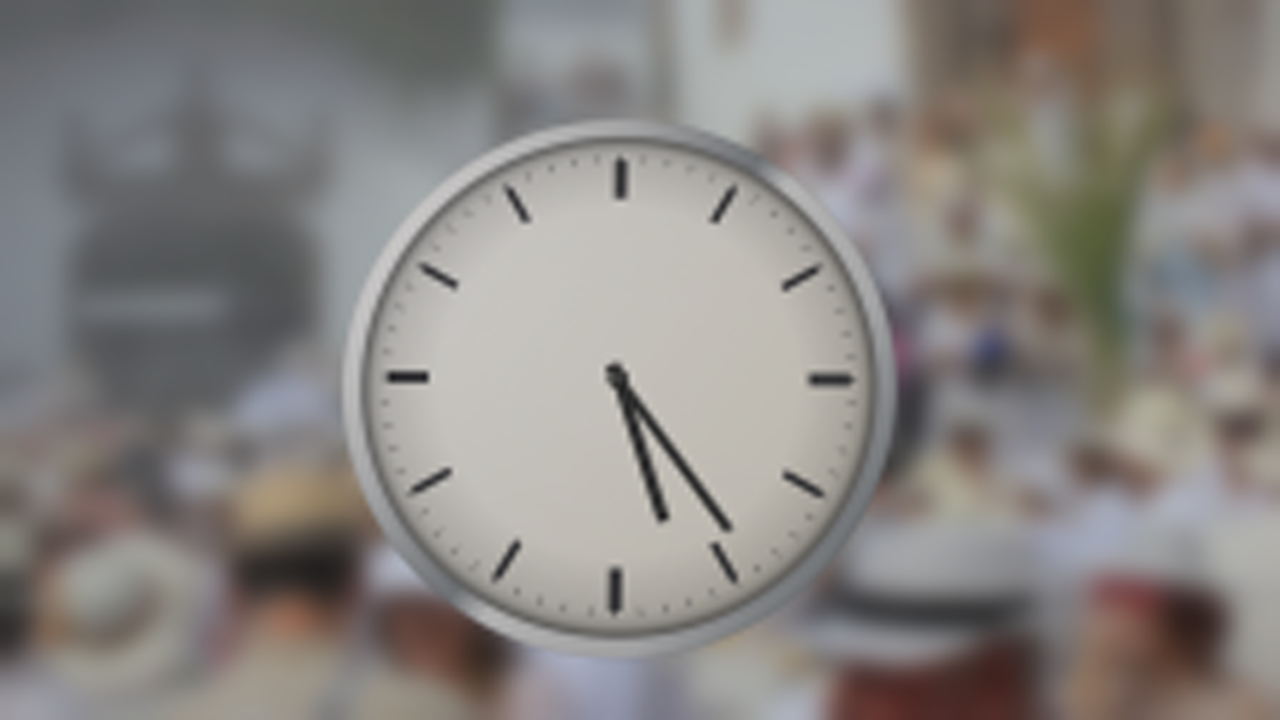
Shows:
{"hour": 5, "minute": 24}
